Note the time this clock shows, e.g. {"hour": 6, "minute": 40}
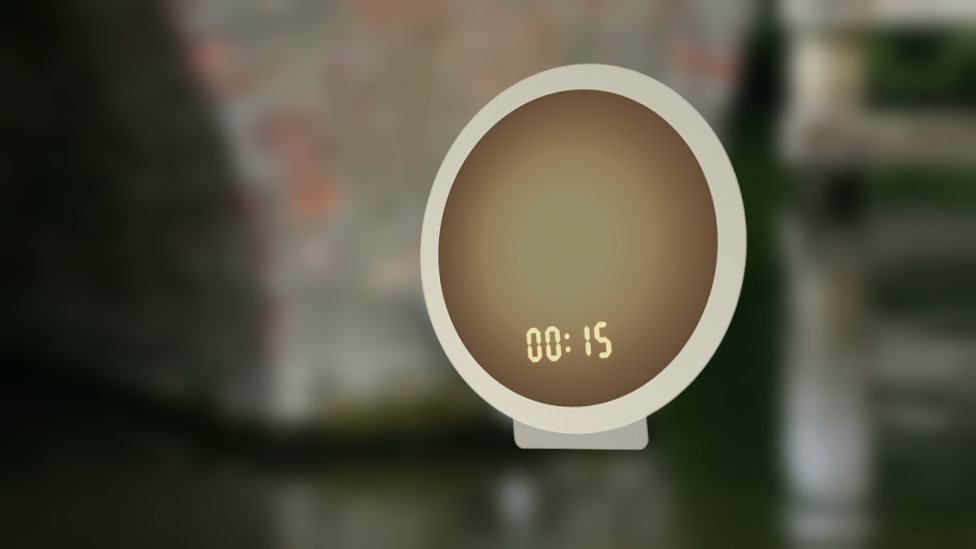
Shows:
{"hour": 0, "minute": 15}
